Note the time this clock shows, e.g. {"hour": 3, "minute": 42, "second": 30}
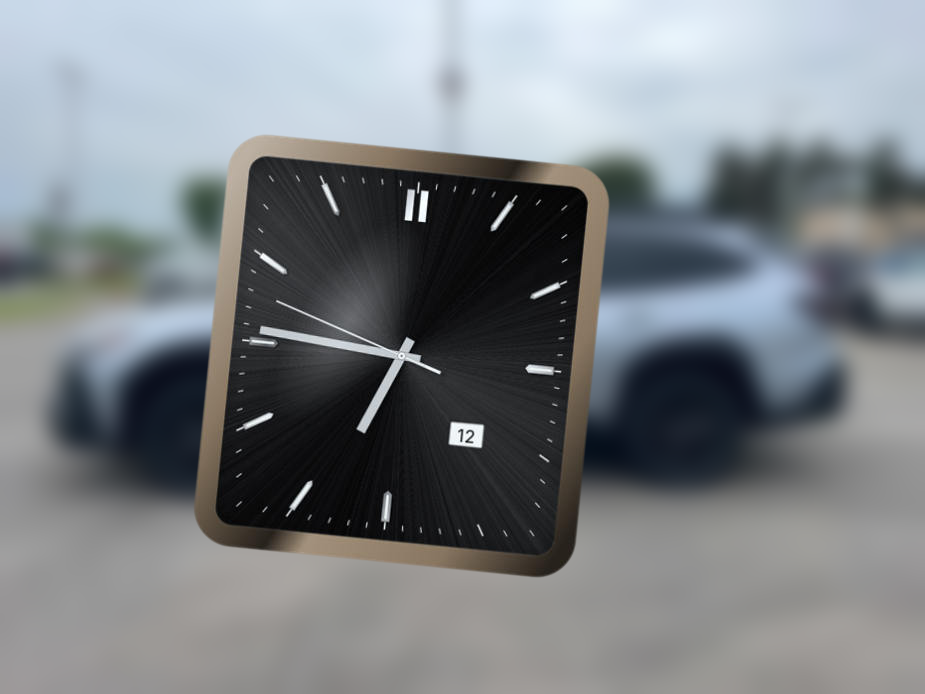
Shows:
{"hour": 6, "minute": 45, "second": 48}
